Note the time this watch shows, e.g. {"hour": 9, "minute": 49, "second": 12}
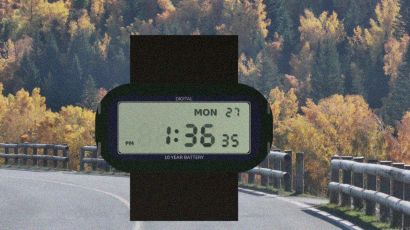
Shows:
{"hour": 1, "minute": 36, "second": 35}
